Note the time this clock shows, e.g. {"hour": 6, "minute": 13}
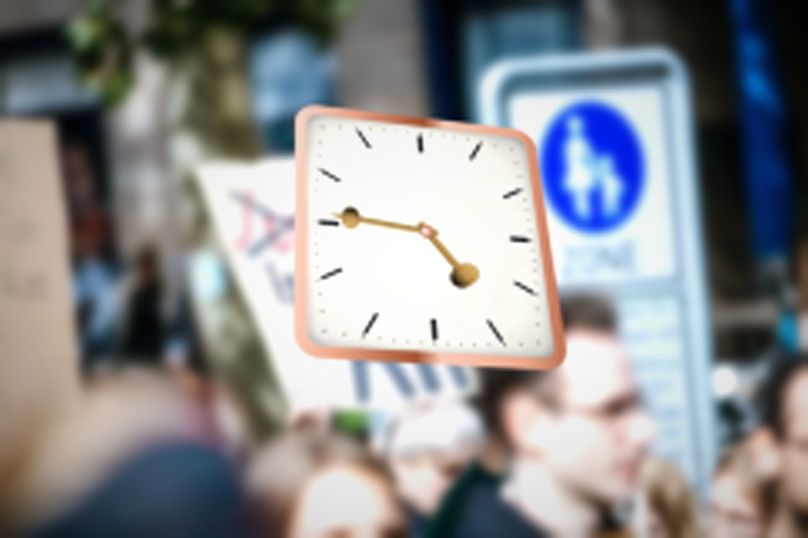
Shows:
{"hour": 4, "minute": 46}
